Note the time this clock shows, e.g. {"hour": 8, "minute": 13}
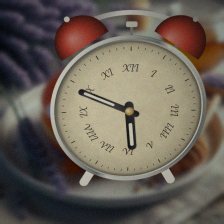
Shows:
{"hour": 5, "minute": 49}
